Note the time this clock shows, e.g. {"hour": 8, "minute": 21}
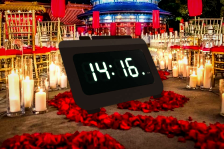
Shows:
{"hour": 14, "minute": 16}
